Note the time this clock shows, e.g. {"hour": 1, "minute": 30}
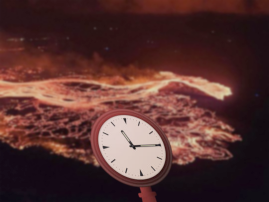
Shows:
{"hour": 11, "minute": 15}
